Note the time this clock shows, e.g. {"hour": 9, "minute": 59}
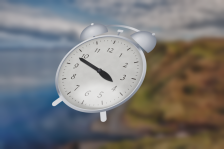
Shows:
{"hour": 3, "minute": 48}
